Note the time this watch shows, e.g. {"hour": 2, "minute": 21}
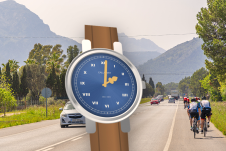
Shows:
{"hour": 2, "minute": 1}
